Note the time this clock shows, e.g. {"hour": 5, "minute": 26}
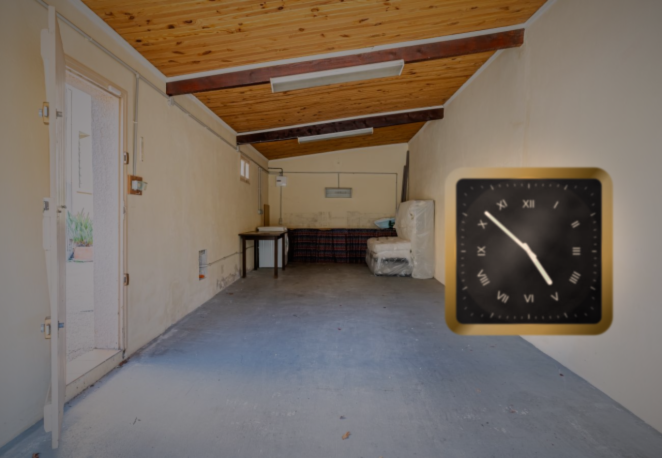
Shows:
{"hour": 4, "minute": 52}
